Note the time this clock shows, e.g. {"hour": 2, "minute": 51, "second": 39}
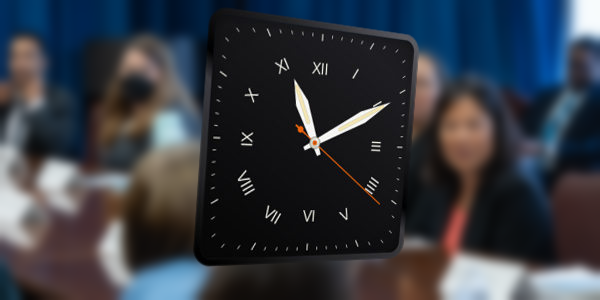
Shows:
{"hour": 11, "minute": 10, "second": 21}
